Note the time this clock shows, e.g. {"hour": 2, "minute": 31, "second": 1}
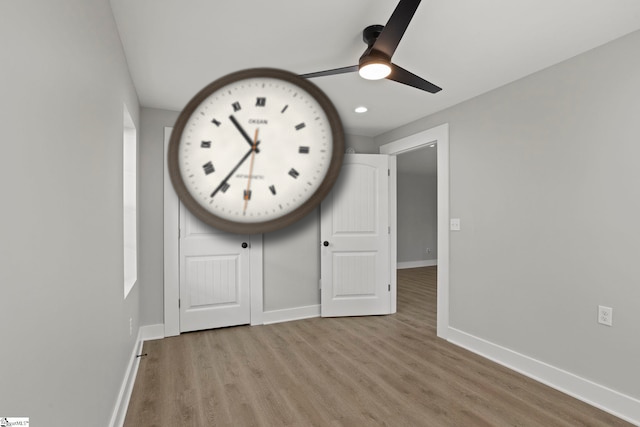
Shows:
{"hour": 10, "minute": 35, "second": 30}
